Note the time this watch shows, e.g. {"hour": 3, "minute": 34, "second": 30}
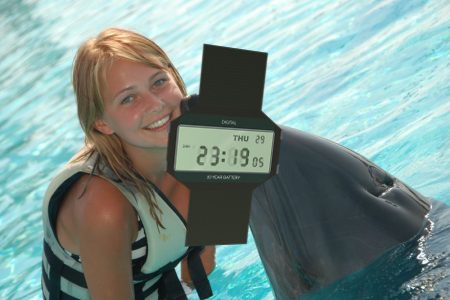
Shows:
{"hour": 23, "minute": 19, "second": 5}
